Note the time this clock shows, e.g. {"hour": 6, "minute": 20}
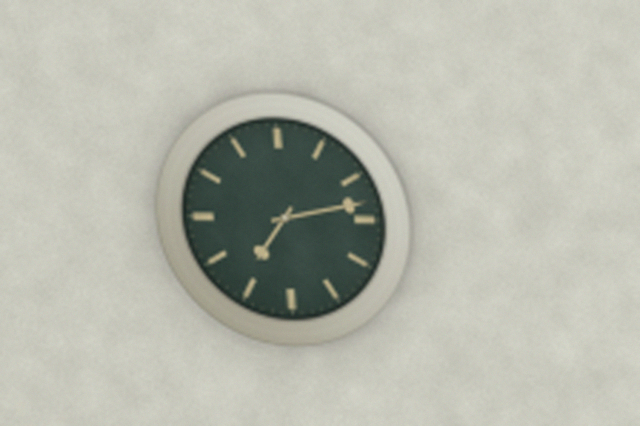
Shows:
{"hour": 7, "minute": 13}
